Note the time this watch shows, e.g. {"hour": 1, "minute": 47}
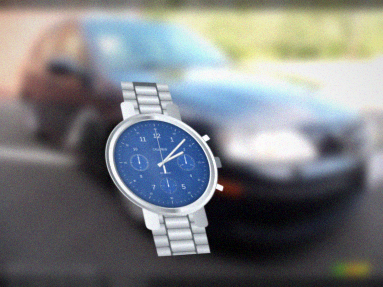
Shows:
{"hour": 2, "minute": 8}
